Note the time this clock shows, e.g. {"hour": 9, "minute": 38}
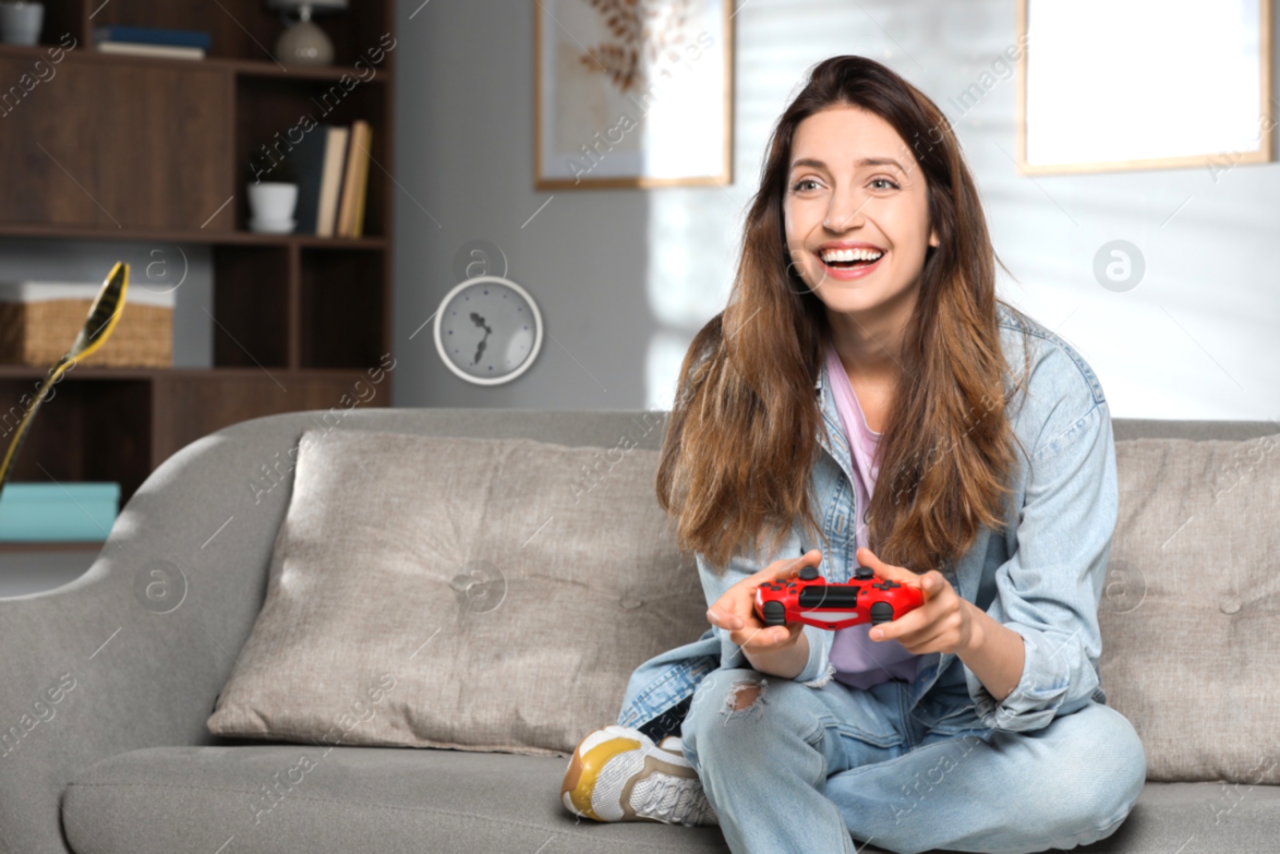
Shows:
{"hour": 10, "minute": 34}
